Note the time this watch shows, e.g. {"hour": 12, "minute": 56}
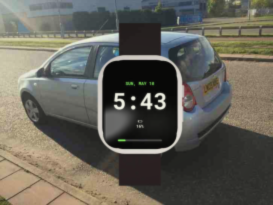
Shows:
{"hour": 5, "minute": 43}
